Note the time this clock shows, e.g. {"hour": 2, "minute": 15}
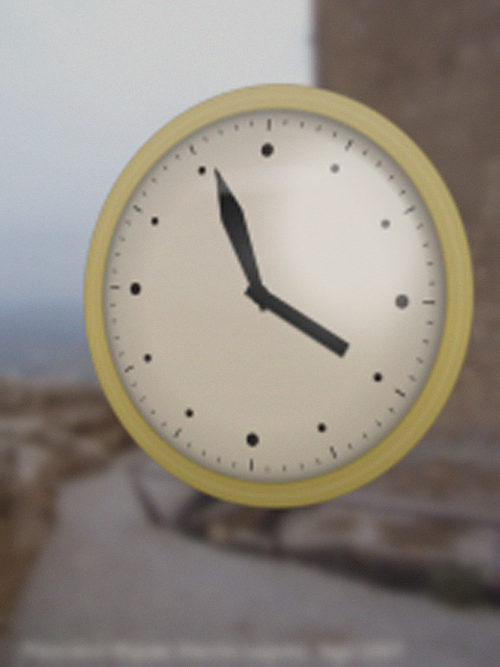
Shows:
{"hour": 3, "minute": 56}
